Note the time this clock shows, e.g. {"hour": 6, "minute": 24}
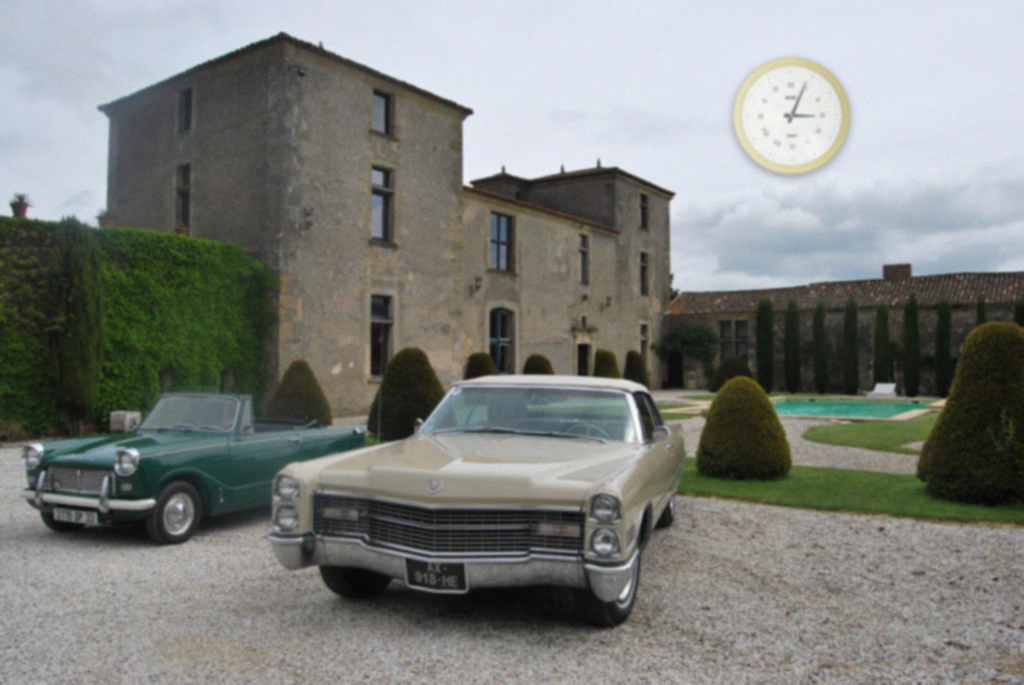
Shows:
{"hour": 3, "minute": 4}
